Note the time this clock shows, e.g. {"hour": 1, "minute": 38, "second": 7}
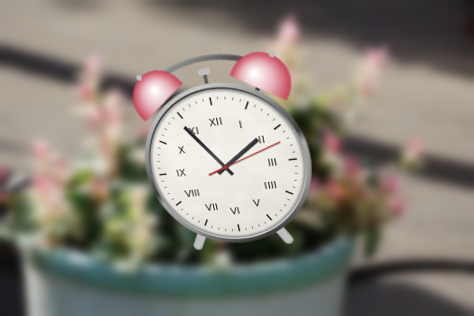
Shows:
{"hour": 1, "minute": 54, "second": 12}
